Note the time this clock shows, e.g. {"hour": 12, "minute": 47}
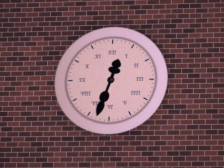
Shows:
{"hour": 12, "minute": 33}
